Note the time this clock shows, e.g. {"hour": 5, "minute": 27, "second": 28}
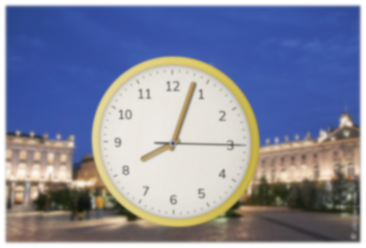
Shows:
{"hour": 8, "minute": 3, "second": 15}
